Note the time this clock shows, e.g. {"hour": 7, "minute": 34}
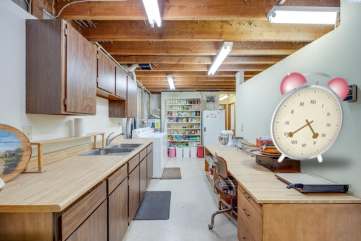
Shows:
{"hour": 4, "minute": 39}
